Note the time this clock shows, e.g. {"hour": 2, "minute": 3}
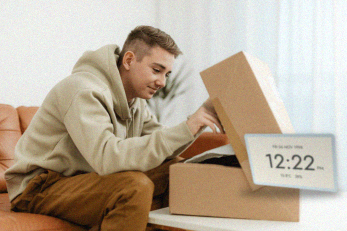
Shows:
{"hour": 12, "minute": 22}
